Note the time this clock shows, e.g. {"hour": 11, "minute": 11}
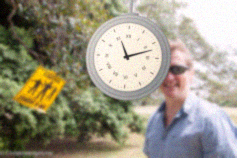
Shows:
{"hour": 11, "minute": 12}
